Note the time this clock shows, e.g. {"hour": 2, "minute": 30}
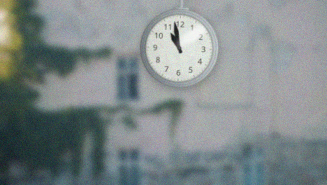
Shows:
{"hour": 10, "minute": 58}
